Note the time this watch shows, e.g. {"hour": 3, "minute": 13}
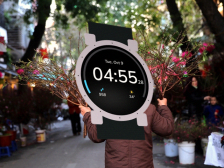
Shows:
{"hour": 4, "minute": 55}
